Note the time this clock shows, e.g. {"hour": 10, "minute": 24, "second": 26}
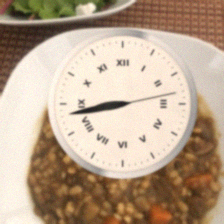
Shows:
{"hour": 8, "minute": 43, "second": 13}
